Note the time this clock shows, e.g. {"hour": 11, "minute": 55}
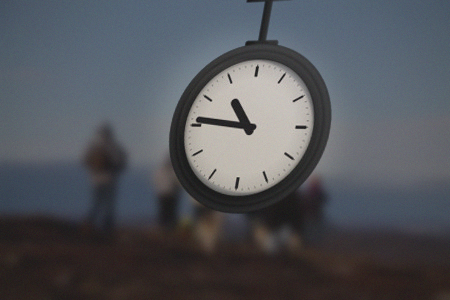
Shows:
{"hour": 10, "minute": 46}
